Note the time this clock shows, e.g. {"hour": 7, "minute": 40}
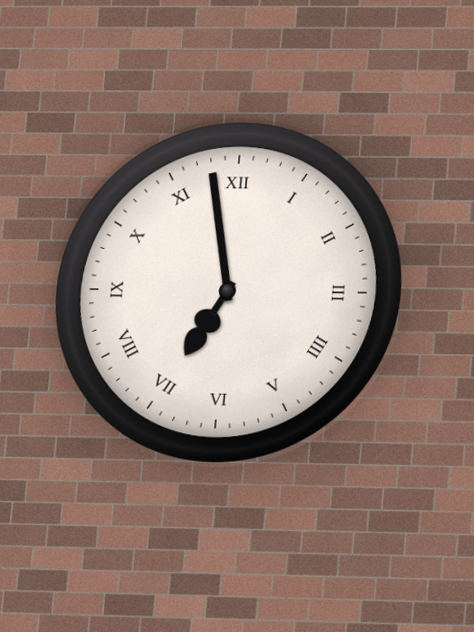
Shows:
{"hour": 6, "minute": 58}
